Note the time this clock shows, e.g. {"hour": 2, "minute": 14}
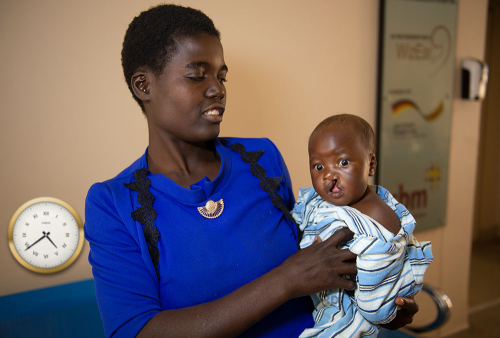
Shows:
{"hour": 4, "minute": 39}
